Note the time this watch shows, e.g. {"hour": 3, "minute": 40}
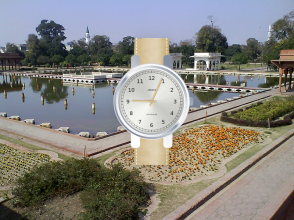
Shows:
{"hour": 9, "minute": 4}
